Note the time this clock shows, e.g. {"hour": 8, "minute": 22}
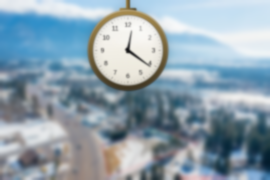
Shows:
{"hour": 12, "minute": 21}
